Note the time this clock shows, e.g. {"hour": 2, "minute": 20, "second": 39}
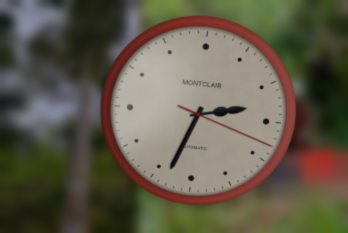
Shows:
{"hour": 2, "minute": 33, "second": 18}
